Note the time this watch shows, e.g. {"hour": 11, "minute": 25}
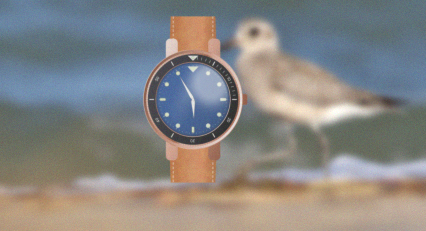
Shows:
{"hour": 5, "minute": 55}
